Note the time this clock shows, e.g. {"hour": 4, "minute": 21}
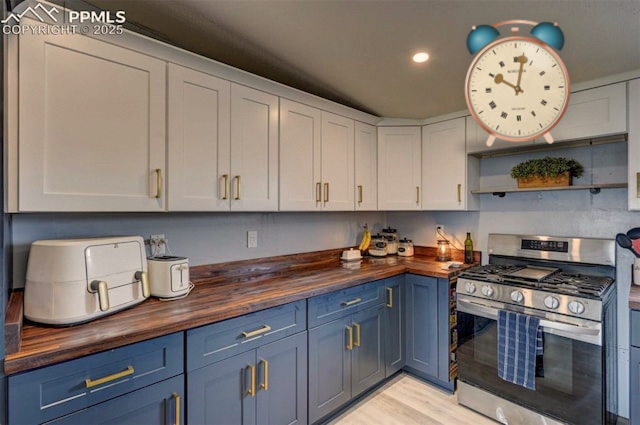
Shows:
{"hour": 10, "minute": 2}
